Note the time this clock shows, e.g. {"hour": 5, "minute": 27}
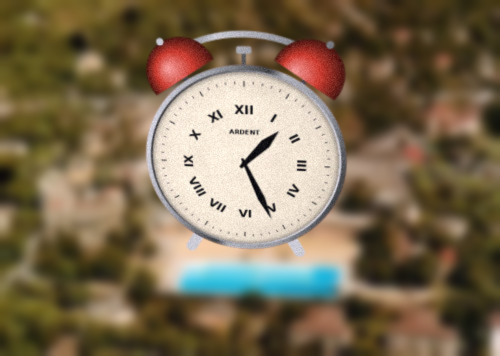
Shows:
{"hour": 1, "minute": 26}
